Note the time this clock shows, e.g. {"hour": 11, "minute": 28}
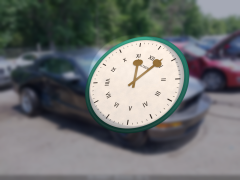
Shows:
{"hour": 11, "minute": 3}
